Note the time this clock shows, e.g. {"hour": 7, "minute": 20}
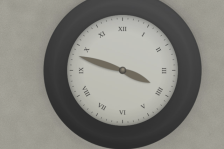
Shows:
{"hour": 3, "minute": 48}
